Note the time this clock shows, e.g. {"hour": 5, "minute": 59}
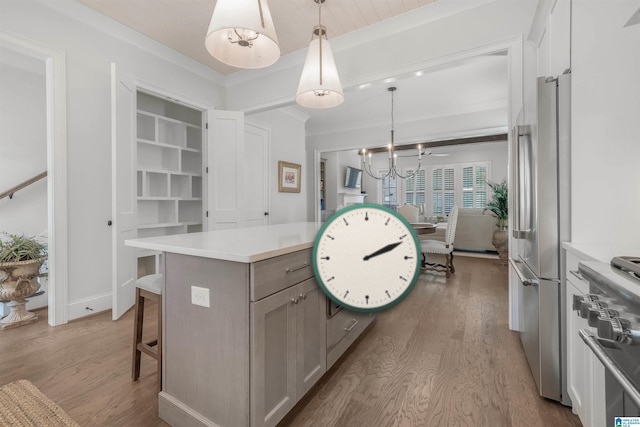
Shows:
{"hour": 2, "minute": 11}
